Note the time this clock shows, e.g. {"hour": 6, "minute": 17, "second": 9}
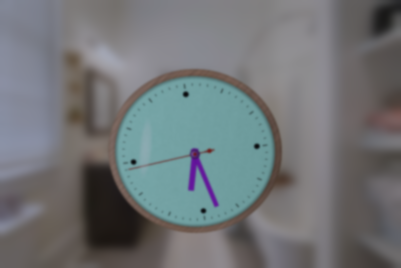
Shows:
{"hour": 6, "minute": 27, "second": 44}
